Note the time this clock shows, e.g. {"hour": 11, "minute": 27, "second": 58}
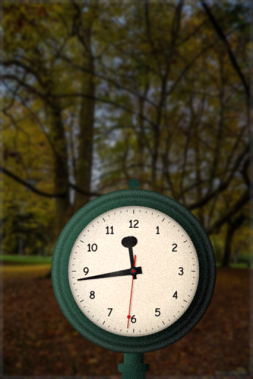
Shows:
{"hour": 11, "minute": 43, "second": 31}
